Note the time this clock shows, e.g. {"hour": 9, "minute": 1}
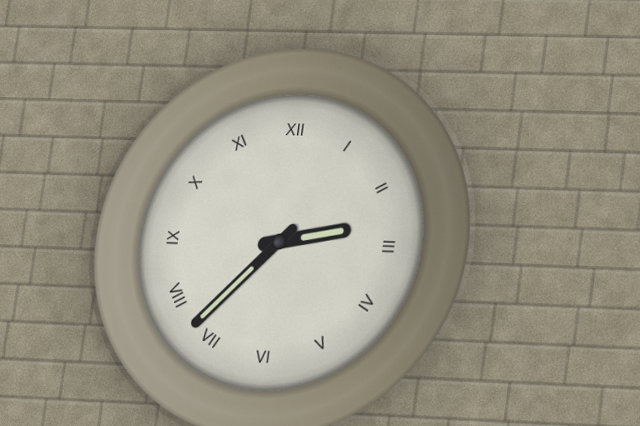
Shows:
{"hour": 2, "minute": 37}
